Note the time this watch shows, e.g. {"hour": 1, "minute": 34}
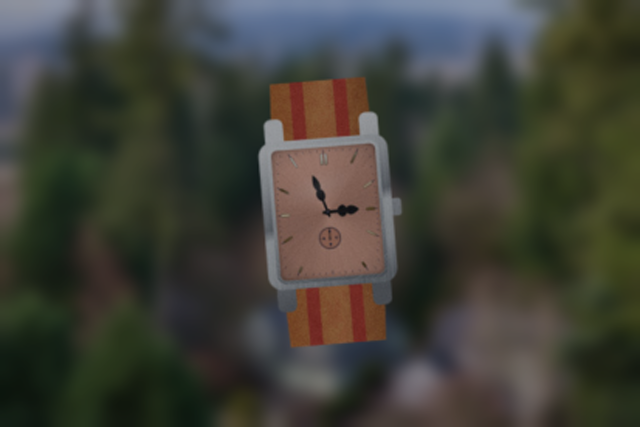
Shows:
{"hour": 2, "minute": 57}
